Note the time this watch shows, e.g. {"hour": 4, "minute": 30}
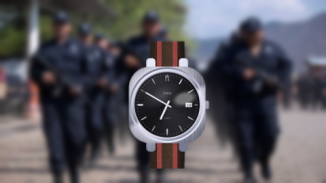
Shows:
{"hour": 6, "minute": 50}
